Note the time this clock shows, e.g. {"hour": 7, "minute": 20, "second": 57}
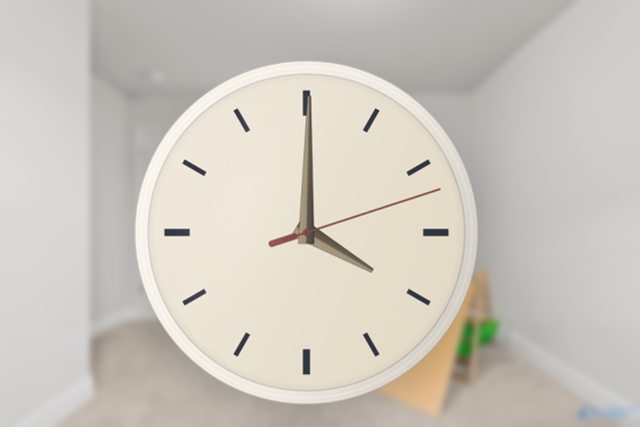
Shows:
{"hour": 4, "minute": 0, "second": 12}
